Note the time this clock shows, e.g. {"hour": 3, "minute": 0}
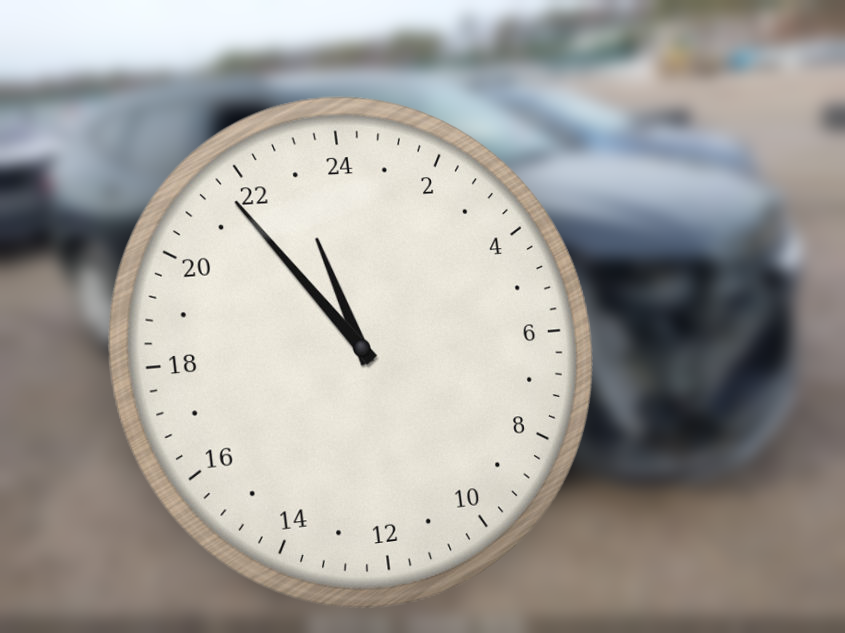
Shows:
{"hour": 22, "minute": 54}
